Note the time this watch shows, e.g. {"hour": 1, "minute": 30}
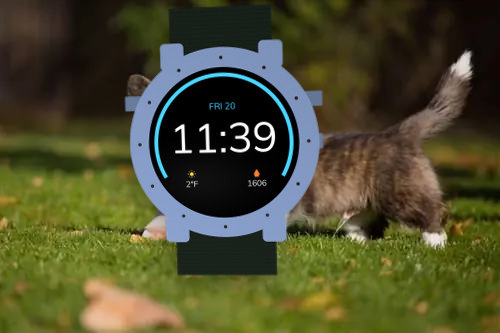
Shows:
{"hour": 11, "minute": 39}
